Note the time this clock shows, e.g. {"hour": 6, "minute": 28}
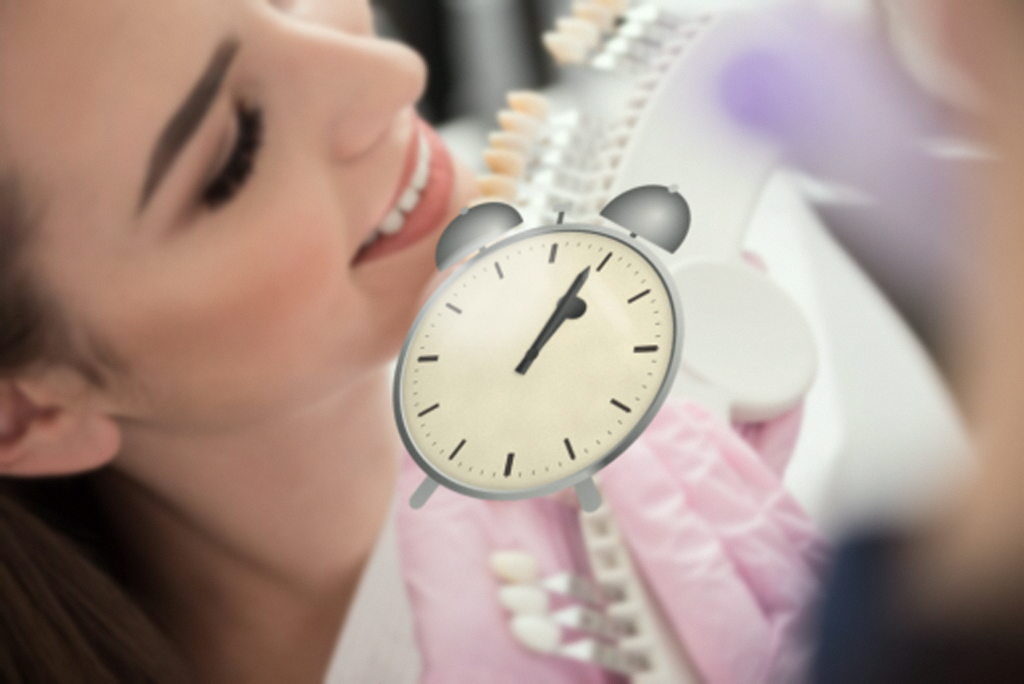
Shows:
{"hour": 1, "minute": 4}
